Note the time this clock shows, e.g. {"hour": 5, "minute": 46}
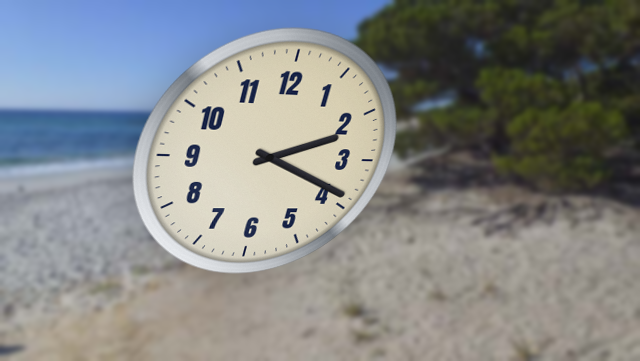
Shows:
{"hour": 2, "minute": 19}
